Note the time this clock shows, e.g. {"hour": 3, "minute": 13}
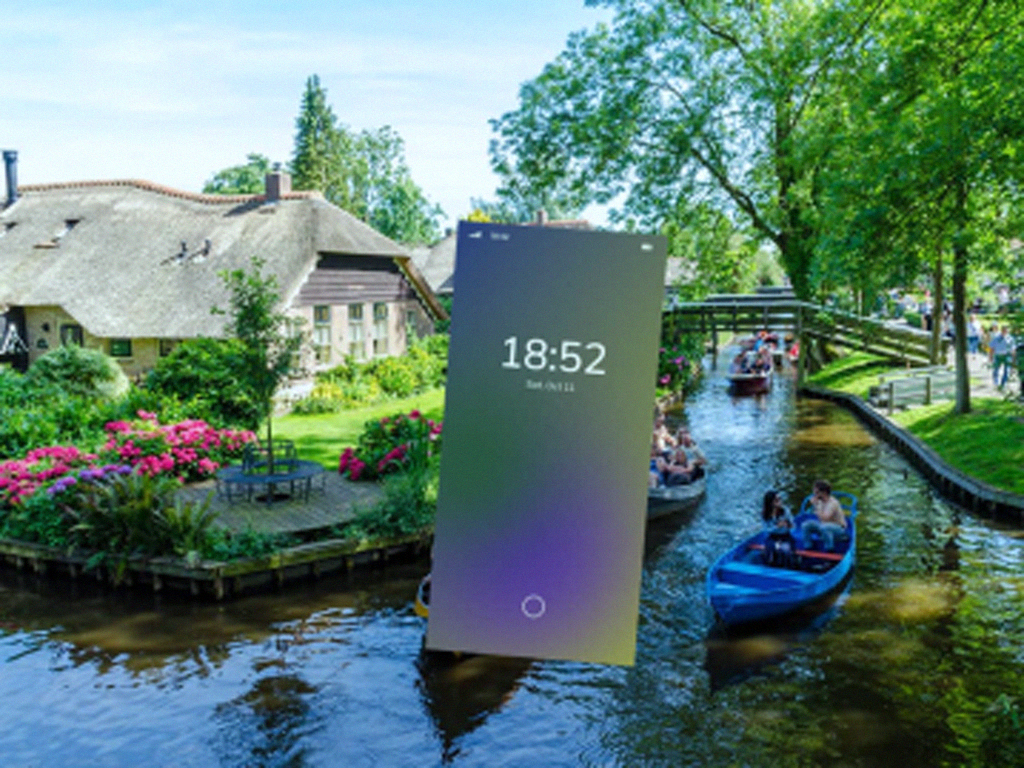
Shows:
{"hour": 18, "minute": 52}
